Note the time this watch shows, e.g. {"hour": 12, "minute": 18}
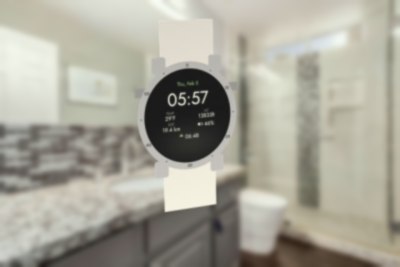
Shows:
{"hour": 5, "minute": 57}
